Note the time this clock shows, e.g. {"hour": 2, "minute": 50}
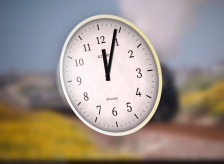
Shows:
{"hour": 12, "minute": 4}
